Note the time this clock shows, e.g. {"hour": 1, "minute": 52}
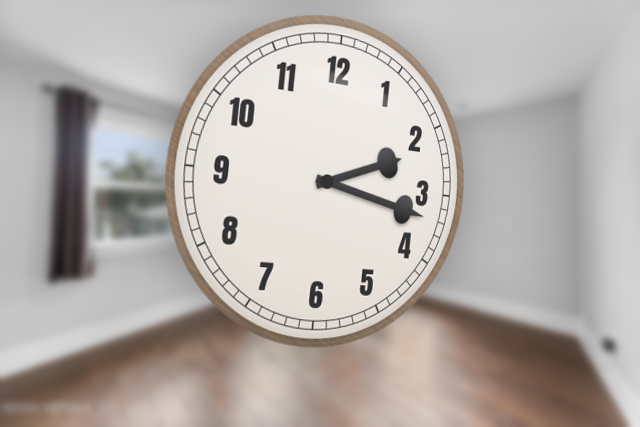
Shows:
{"hour": 2, "minute": 17}
